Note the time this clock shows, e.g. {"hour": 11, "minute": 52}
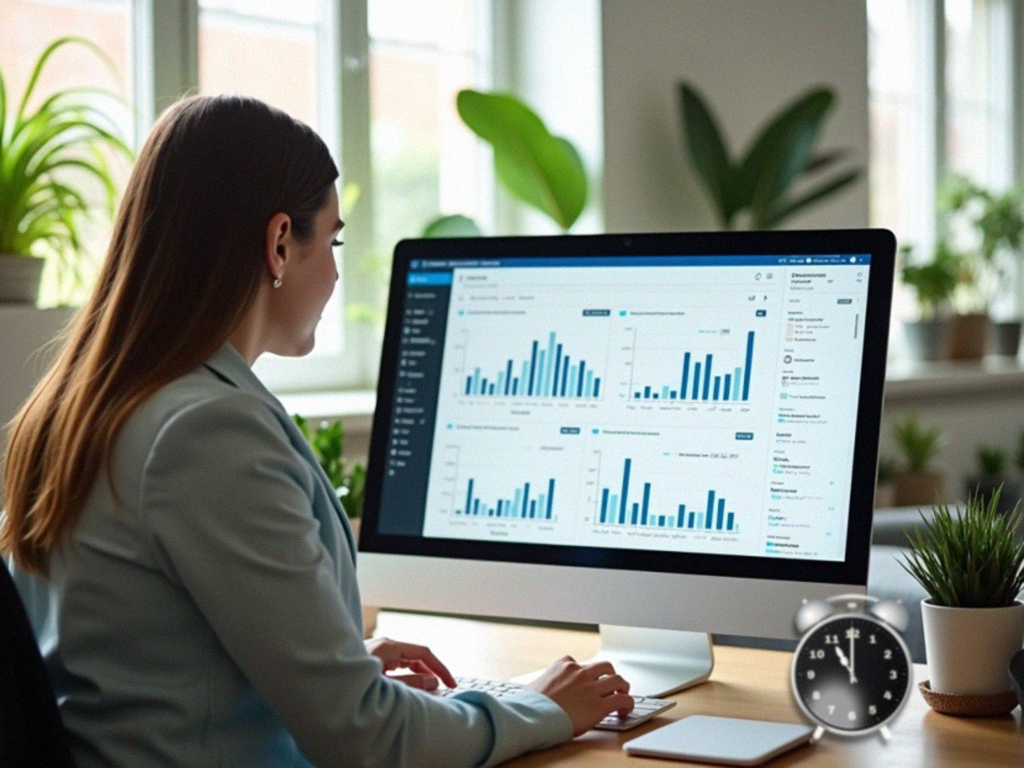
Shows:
{"hour": 11, "minute": 0}
